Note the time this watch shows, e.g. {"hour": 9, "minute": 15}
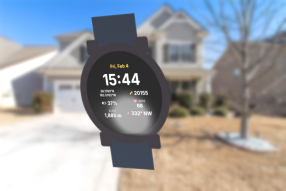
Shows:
{"hour": 15, "minute": 44}
